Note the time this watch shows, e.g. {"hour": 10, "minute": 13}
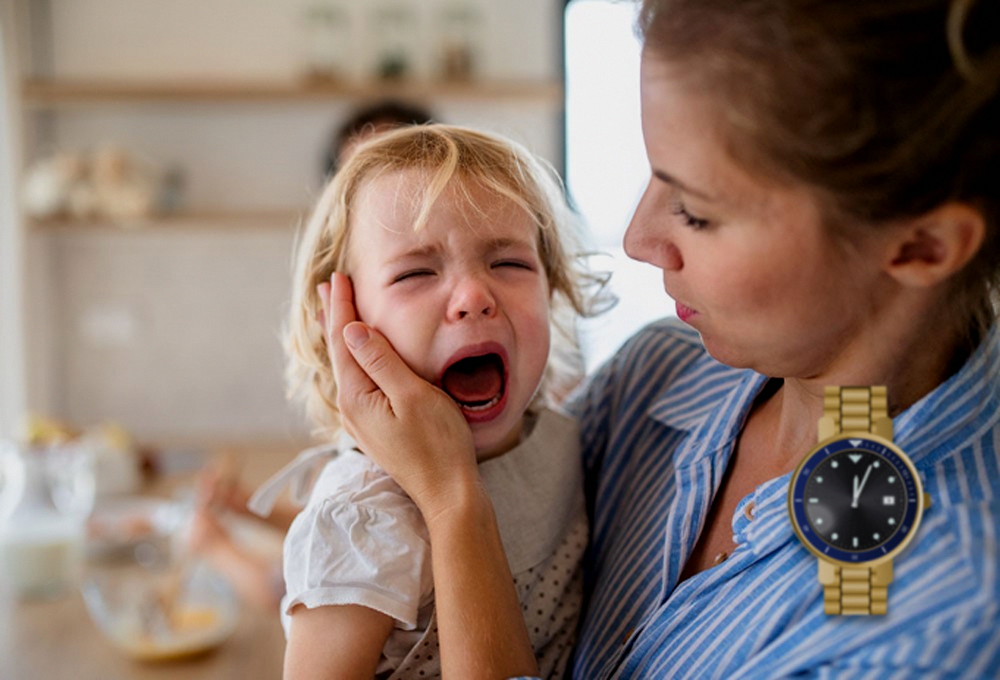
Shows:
{"hour": 12, "minute": 4}
